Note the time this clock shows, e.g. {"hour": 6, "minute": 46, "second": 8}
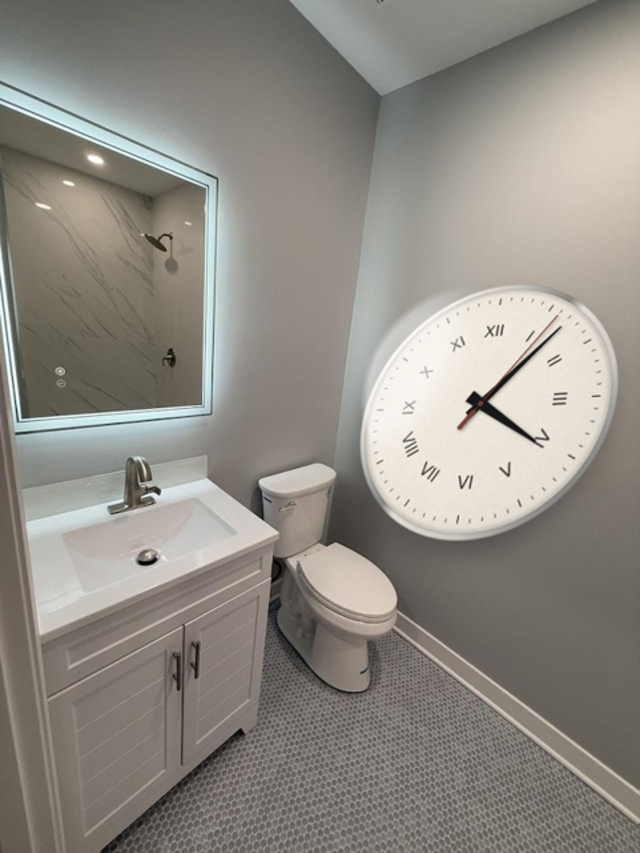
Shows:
{"hour": 4, "minute": 7, "second": 6}
